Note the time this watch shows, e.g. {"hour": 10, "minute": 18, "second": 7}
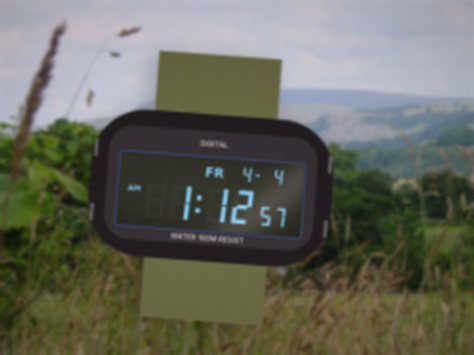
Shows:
{"hour": 1, "minute": 12, "second": 57}
